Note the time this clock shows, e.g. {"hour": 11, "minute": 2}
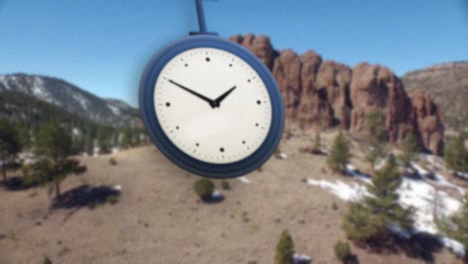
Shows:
{"hour": 1, "minute": 50}
